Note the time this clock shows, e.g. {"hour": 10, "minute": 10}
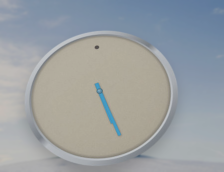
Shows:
{"hour": 5, "minute": 27}
